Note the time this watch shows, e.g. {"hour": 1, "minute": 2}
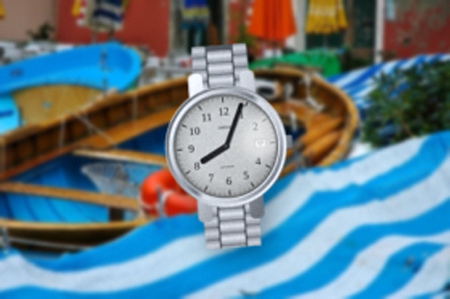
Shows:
{"hour": 8, "minute": 4}
